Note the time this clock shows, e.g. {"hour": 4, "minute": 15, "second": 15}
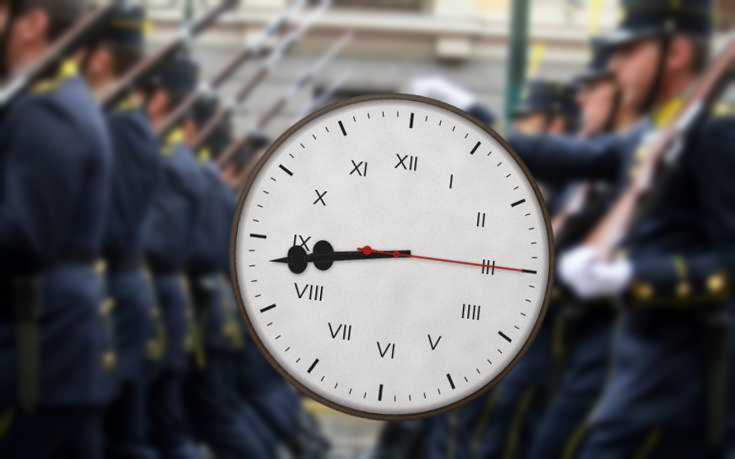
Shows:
{"hour": 8, "minute": 43, "second": 15}
